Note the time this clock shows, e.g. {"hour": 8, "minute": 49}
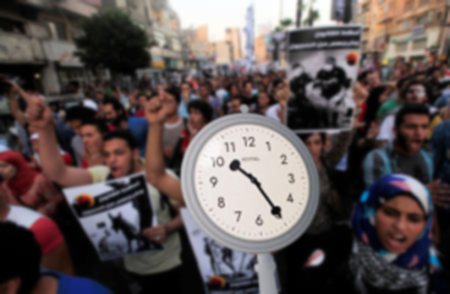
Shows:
{"hour": 10, "minute": 25}
